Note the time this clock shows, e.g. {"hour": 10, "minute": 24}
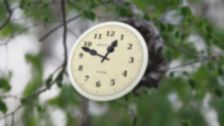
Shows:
{"hour": 12, "minute": 48}
